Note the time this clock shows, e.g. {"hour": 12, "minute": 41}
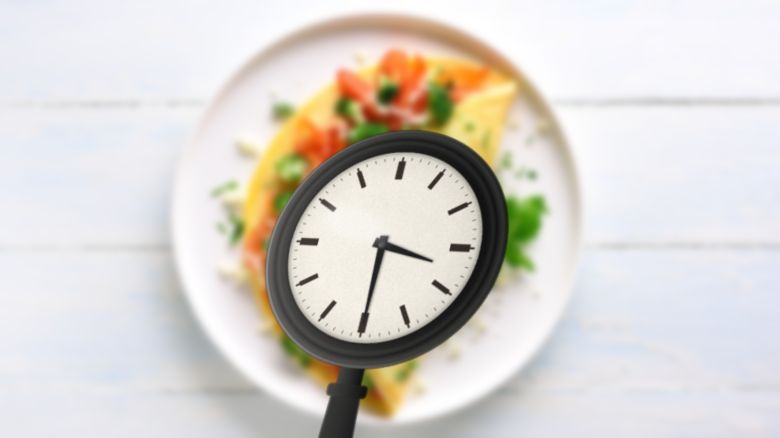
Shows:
{"hour": 3, "minute": 30}
